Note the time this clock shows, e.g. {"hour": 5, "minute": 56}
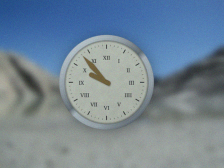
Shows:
{"hour": 9, "minute": 53}
